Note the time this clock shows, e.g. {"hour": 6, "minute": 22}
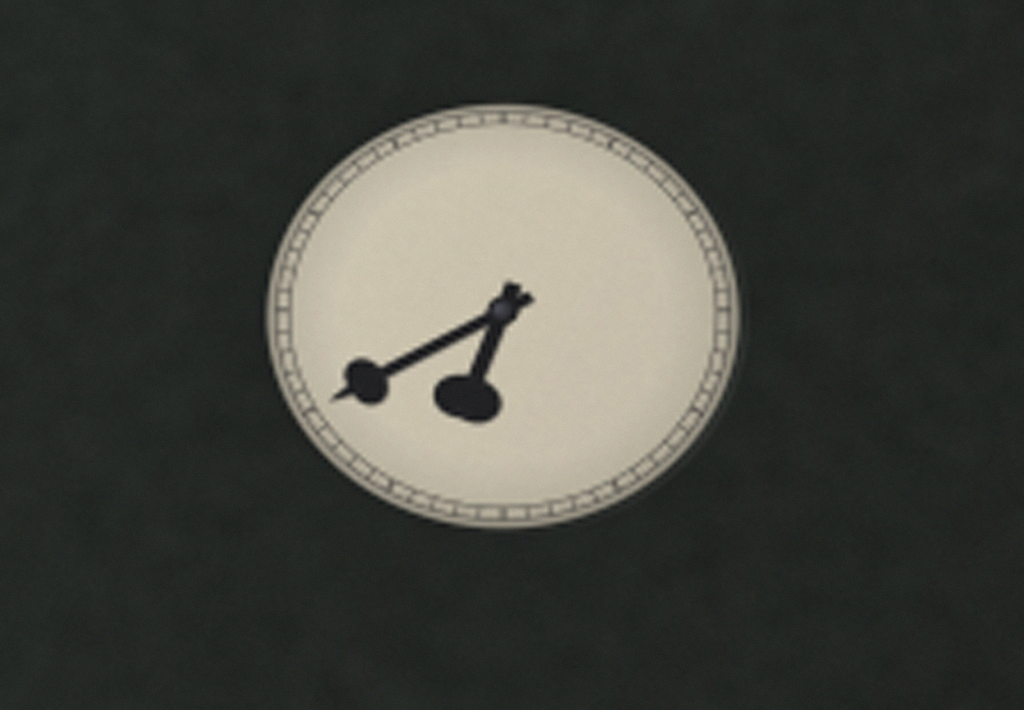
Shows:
{"hour": 6, "minute": 40}
